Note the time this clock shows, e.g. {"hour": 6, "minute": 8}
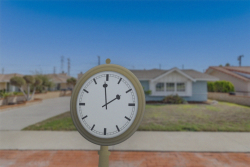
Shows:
{"hour": 1, "minute": 59}
